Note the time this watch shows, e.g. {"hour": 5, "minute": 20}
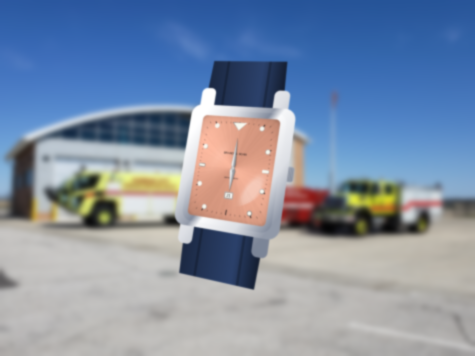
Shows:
{"hour": 6, "minute": 0}
